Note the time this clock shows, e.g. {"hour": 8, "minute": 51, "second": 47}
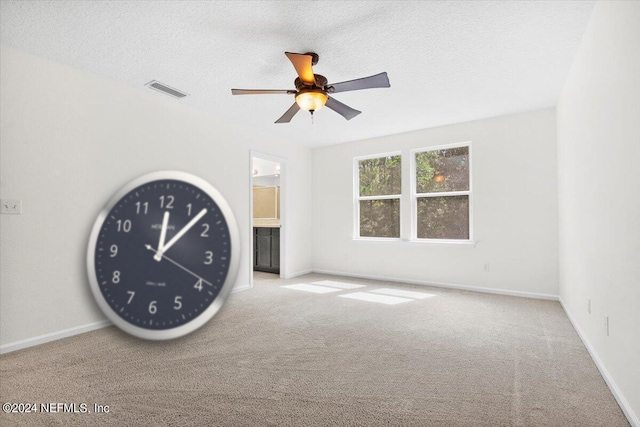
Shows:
{"hour": 12, "minute": 7, "second": 19}
